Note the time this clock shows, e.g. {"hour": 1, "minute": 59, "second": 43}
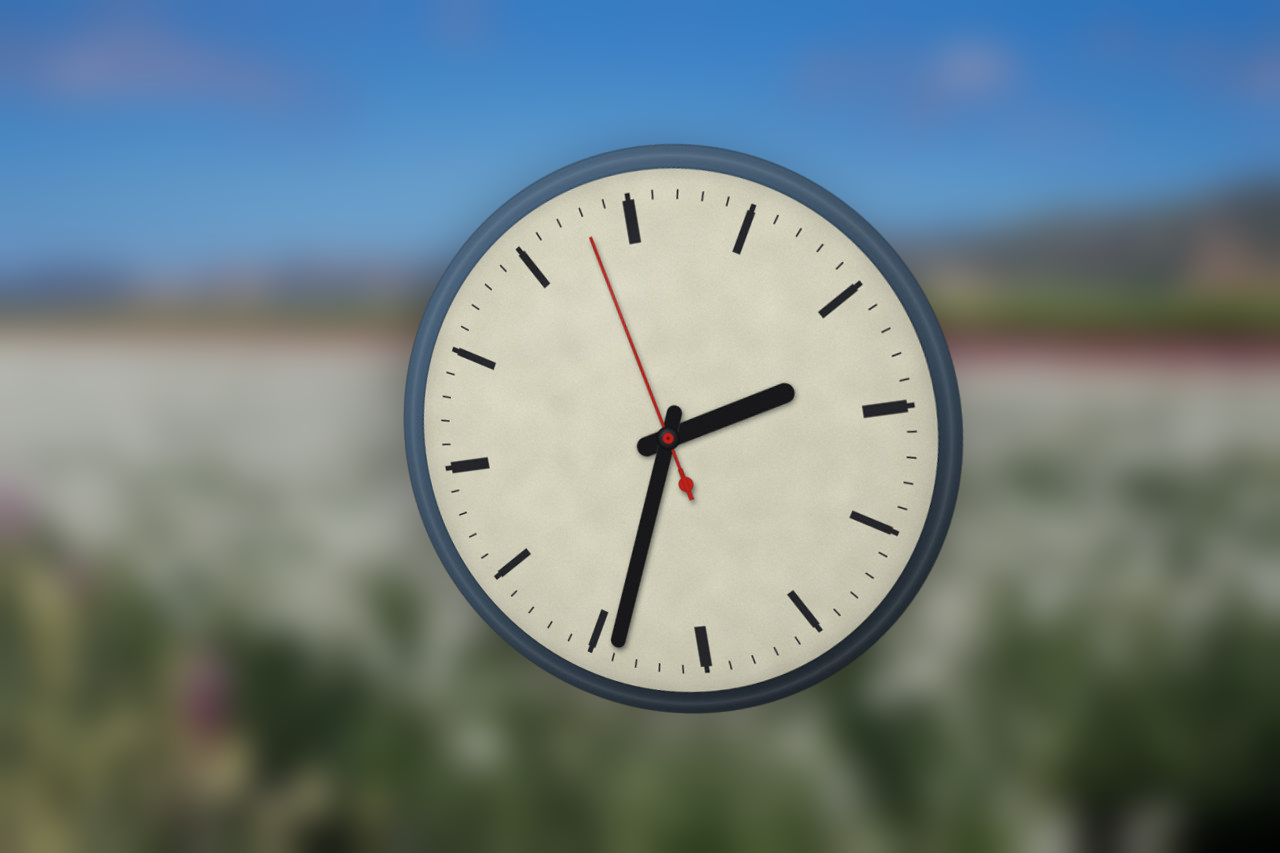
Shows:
{"hour": 2, "minute": 33, "second": 58}
